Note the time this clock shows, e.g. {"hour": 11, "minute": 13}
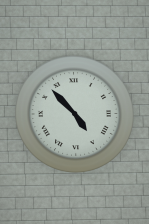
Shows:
{"hour": 4, "minute": 53}
